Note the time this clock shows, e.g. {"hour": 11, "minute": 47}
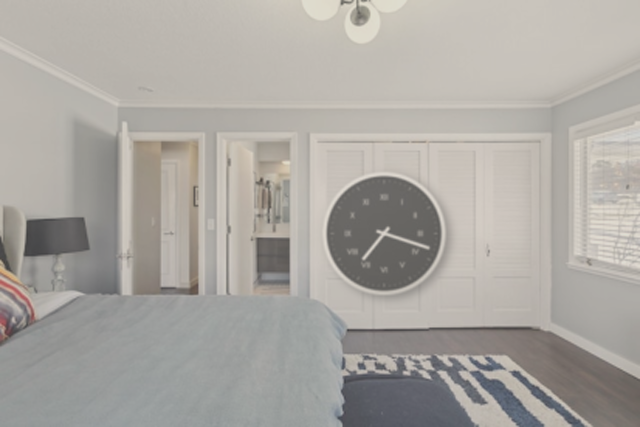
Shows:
{"hour": 7, "minute": 18}
